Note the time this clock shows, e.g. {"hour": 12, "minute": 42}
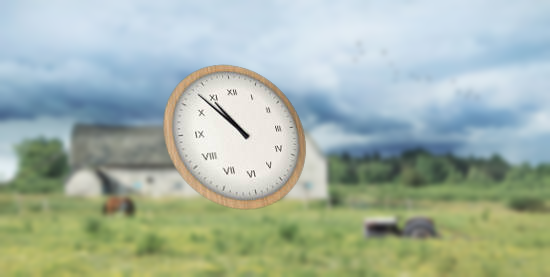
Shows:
{"hour": 10, "minute": 53}
